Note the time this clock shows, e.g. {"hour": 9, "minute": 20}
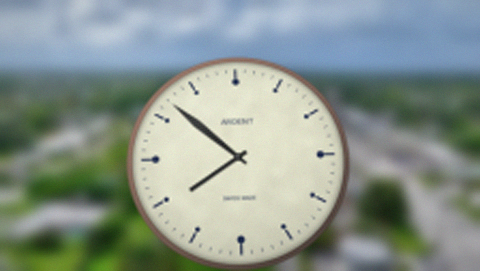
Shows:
{"hour": 7, "minute": 52}
